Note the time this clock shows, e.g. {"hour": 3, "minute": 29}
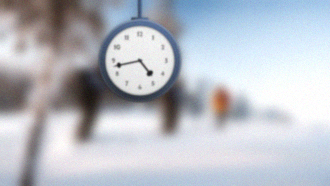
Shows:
{"hour": 4, "minute": 43}
